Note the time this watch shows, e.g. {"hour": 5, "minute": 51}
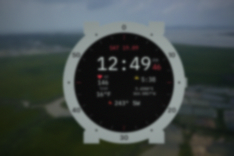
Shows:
{"hour": 12, "minute": 49}
